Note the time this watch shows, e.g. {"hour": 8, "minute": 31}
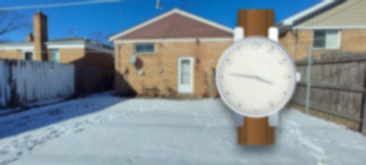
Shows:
{"hour": 3, "minute": 46}
